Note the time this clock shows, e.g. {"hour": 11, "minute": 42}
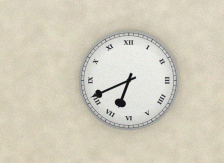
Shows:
{"hour": 6, "minute": 41}
